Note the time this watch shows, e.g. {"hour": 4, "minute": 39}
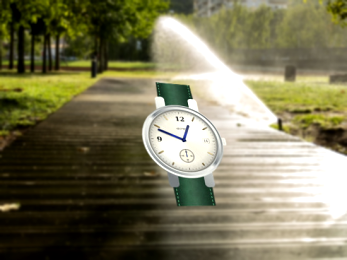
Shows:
{"hour": 12, "minute": 49}
